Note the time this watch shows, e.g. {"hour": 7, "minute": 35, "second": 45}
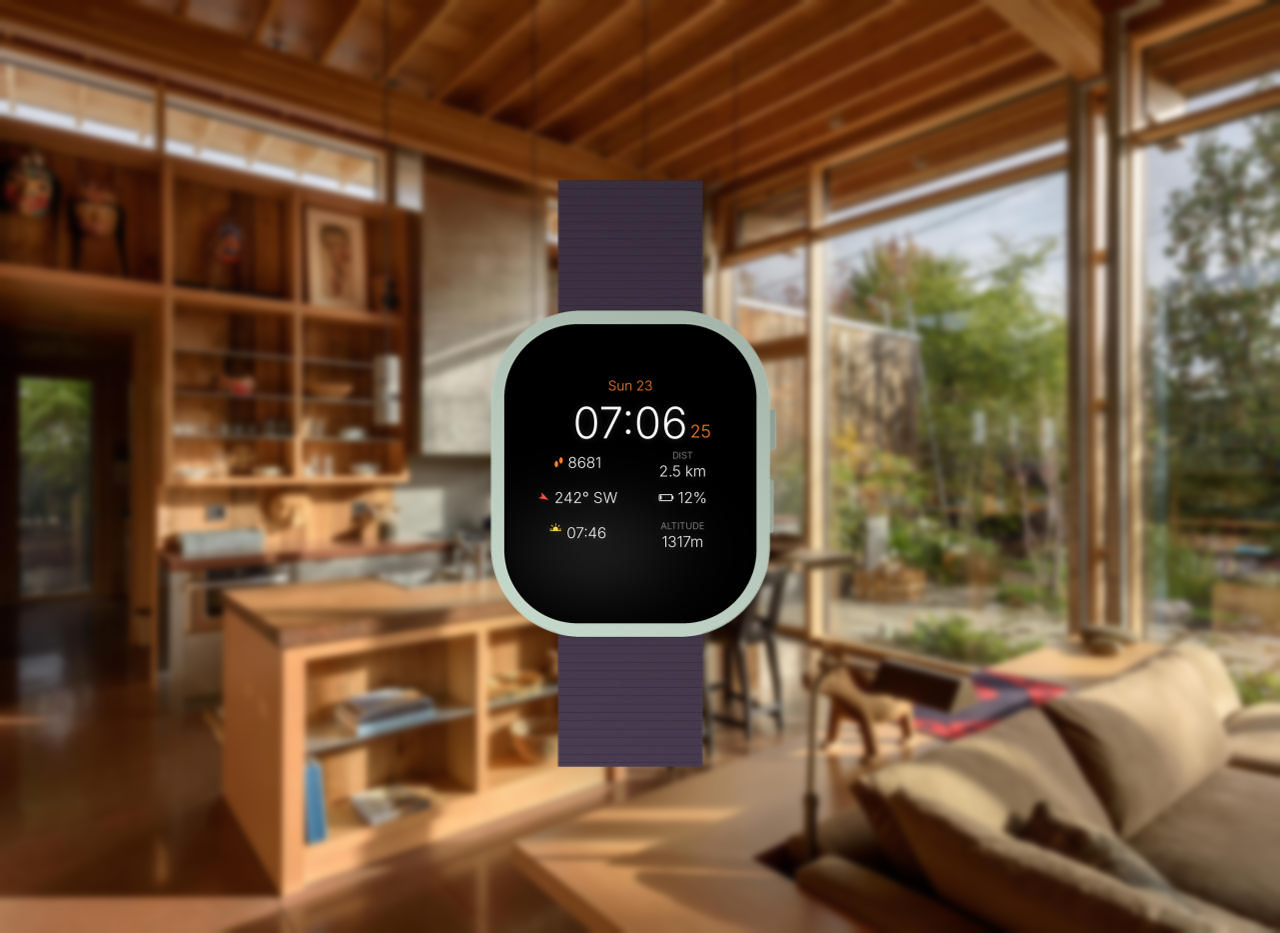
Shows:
{"hour": 7, "minute": 6, "second": 25}
